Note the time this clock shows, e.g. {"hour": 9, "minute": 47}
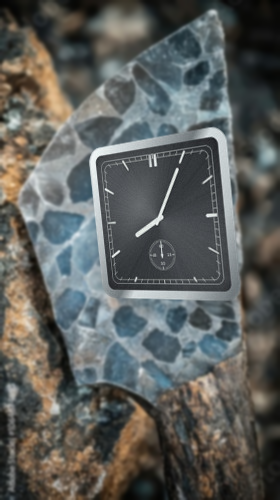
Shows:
{"hour": 8, "minute": 5}
